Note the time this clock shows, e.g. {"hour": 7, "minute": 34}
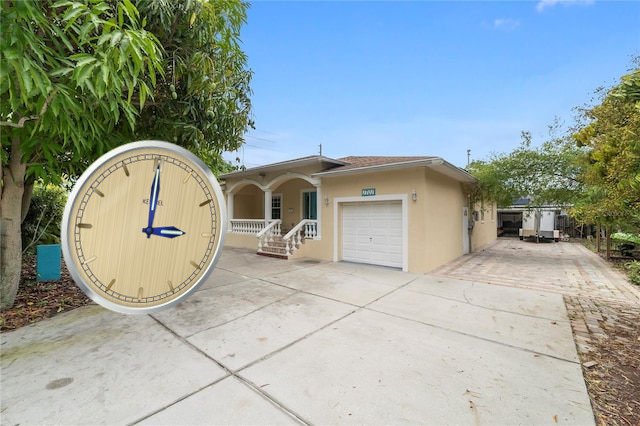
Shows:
{"hour": 3, "minute": 0}
